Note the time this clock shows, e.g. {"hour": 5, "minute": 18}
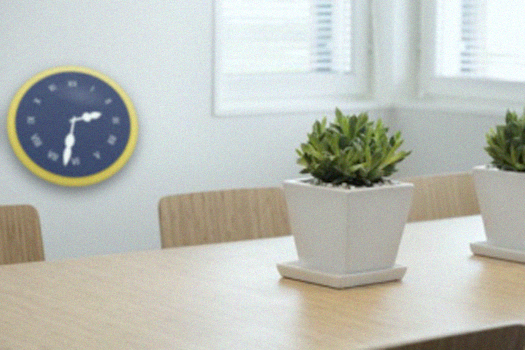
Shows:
{"hour": 2, "minute": 32}
